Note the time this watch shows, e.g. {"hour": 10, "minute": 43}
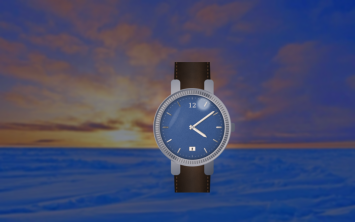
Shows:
{"hour": 4, "minute": 9}
